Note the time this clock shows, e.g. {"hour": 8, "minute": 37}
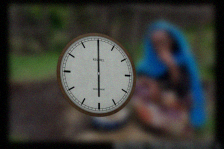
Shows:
{"hour": 6, "minute": 0}
